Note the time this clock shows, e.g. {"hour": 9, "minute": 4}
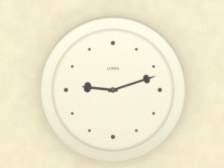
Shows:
{"hour": 9, "minute": 12}
